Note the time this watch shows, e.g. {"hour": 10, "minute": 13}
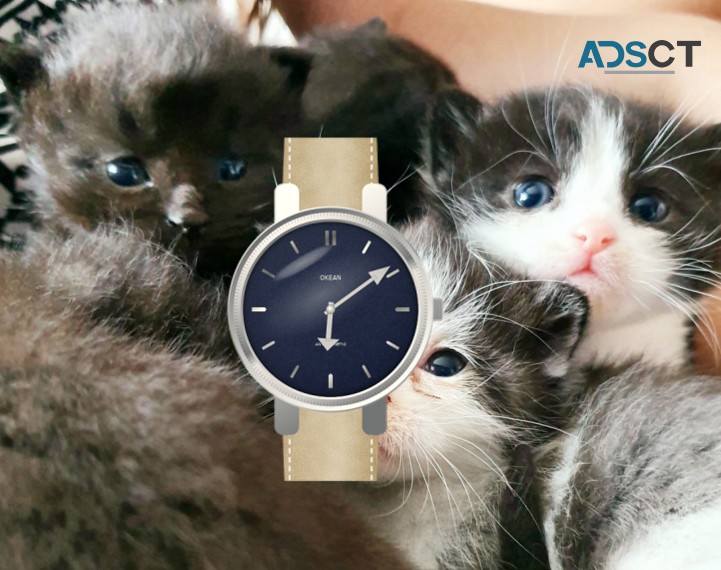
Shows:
{"hour": 6, "minute": 9}
